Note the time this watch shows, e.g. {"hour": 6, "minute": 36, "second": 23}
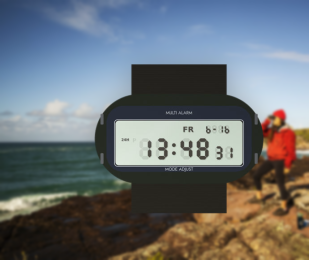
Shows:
{"hour": 13, "minute": 48, "second": 31}
